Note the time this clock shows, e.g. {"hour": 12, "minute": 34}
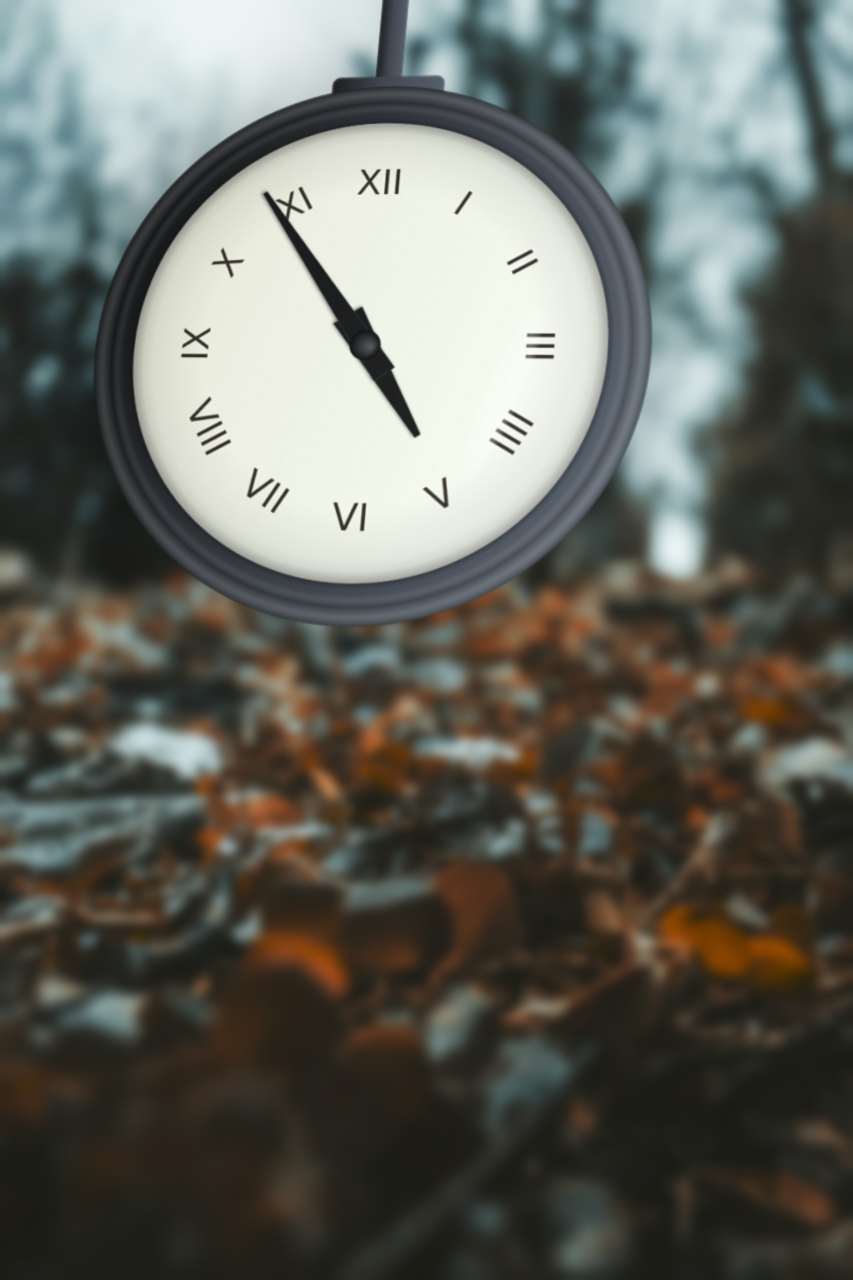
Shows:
{"hour": 4, "minute": 54}
